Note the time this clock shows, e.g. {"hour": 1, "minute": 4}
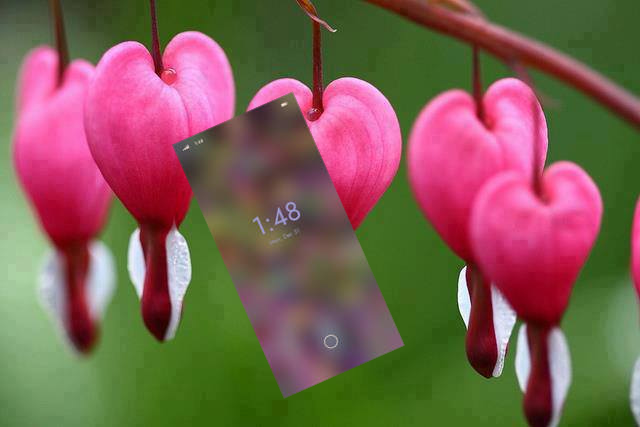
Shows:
{"hour": 1, "minute": 48}
